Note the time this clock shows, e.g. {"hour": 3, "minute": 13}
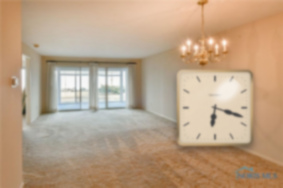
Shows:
{"hour": 6, "minute": 18}
